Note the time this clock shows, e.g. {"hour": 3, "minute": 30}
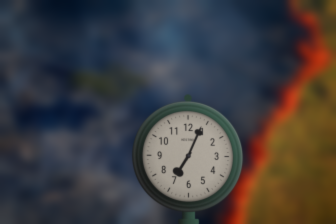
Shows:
{"hour": 7, "minute": 4}
